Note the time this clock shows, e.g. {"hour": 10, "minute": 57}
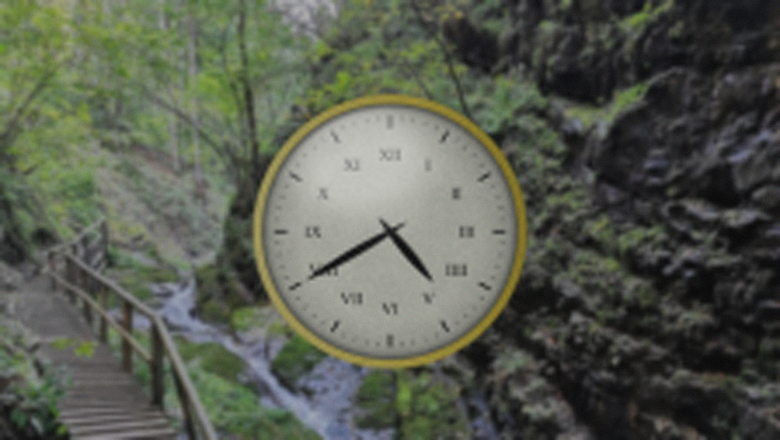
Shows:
{"hour": 4, "minute": 40}
